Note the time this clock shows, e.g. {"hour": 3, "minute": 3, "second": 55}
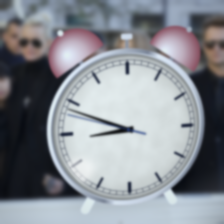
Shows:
{"hour": 8, "minute": 48, "second": 48}
